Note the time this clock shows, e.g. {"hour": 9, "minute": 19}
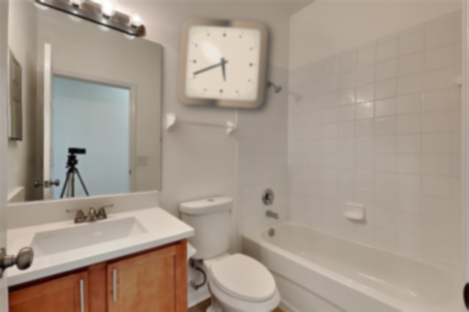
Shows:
{"hour": 5, "minute": 41}
